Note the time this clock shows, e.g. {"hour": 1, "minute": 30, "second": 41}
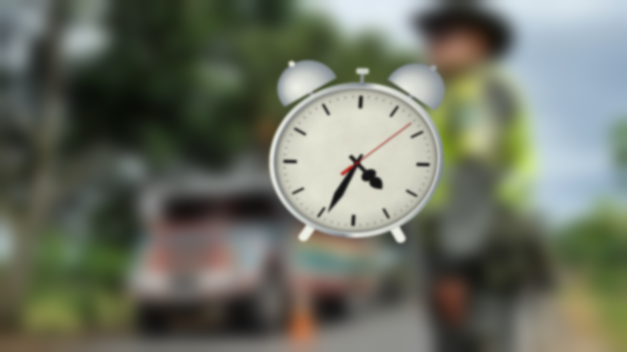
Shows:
{"hour": 4, "minute": 34, "second": 8}
